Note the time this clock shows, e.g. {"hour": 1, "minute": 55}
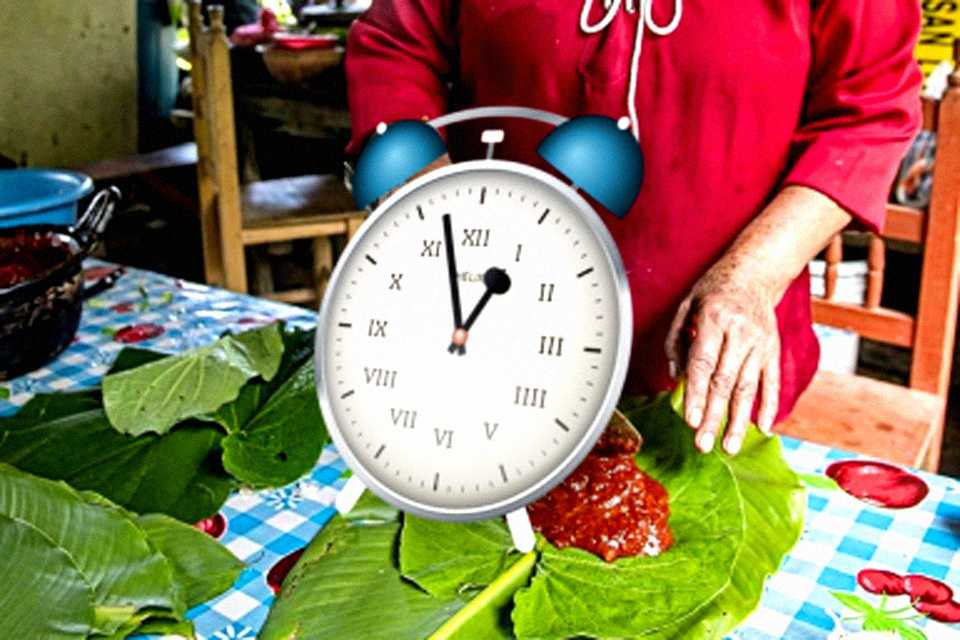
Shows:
{"hour": 12, "minute": 57}
